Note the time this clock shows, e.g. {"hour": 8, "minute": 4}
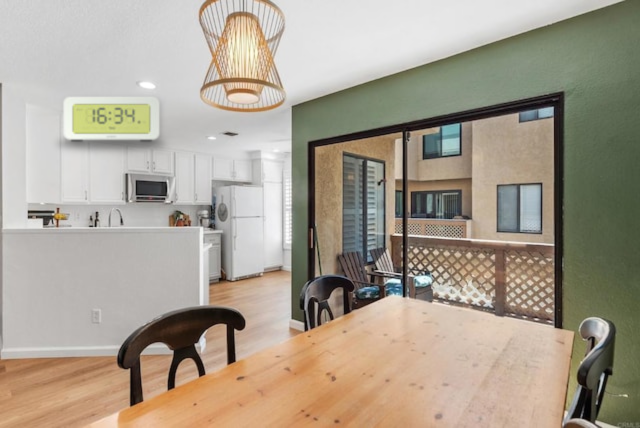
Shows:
{"hour": 16, "minute": 34}
